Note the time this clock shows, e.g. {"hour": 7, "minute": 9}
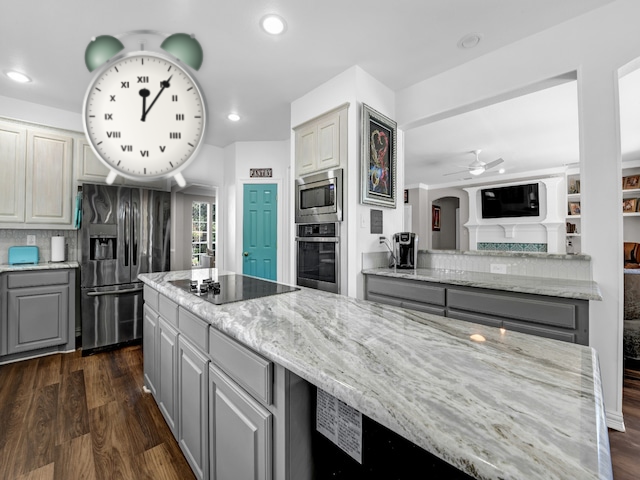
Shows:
{"hour": 12, "minute": 6}
